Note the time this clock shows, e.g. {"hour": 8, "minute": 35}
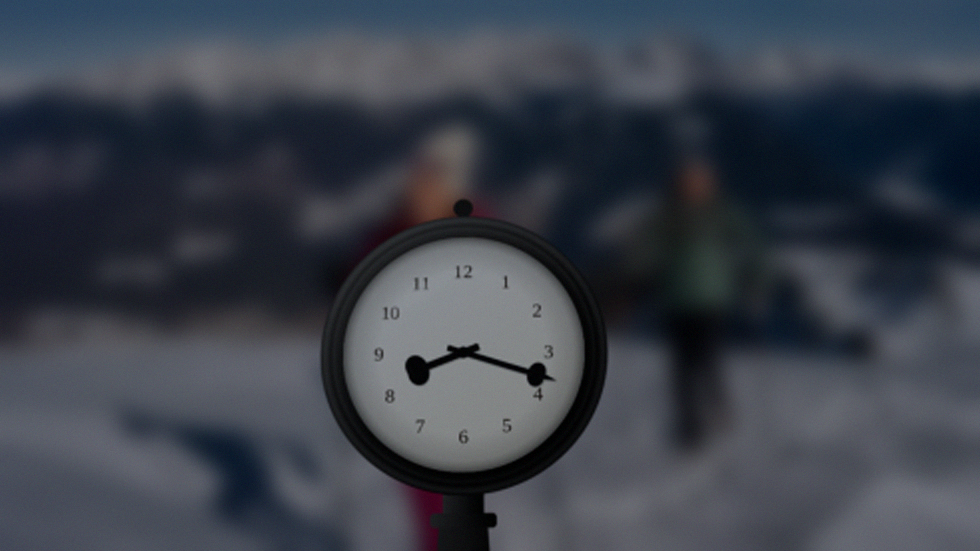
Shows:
{"hour": 8, "minute": 18}
